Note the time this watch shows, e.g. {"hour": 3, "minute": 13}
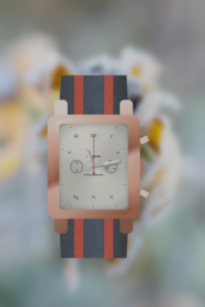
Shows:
{"hour": 11, "minute": 13}
